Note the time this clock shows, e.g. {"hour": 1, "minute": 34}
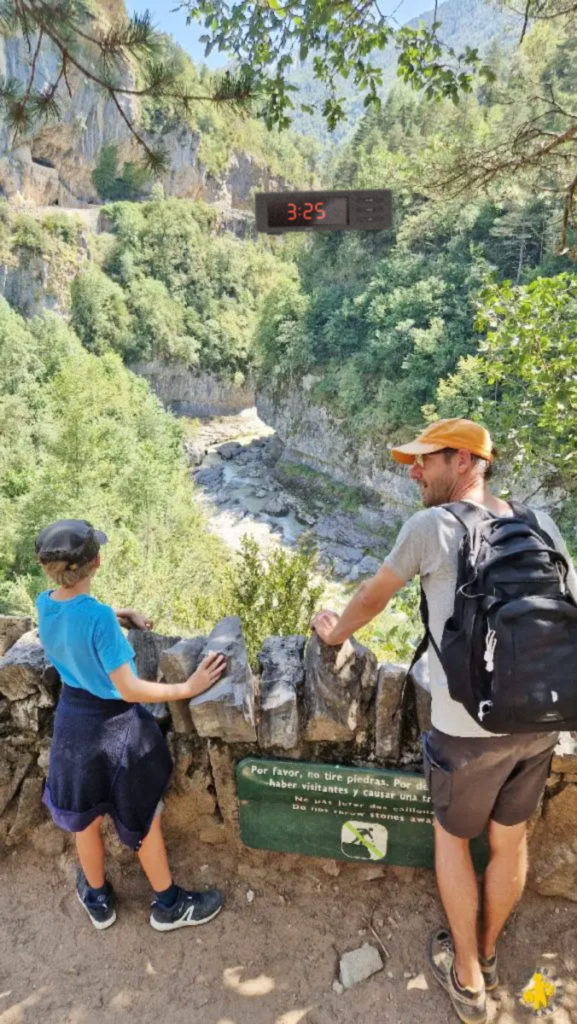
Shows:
{"hour": 3, "minute": 25}
